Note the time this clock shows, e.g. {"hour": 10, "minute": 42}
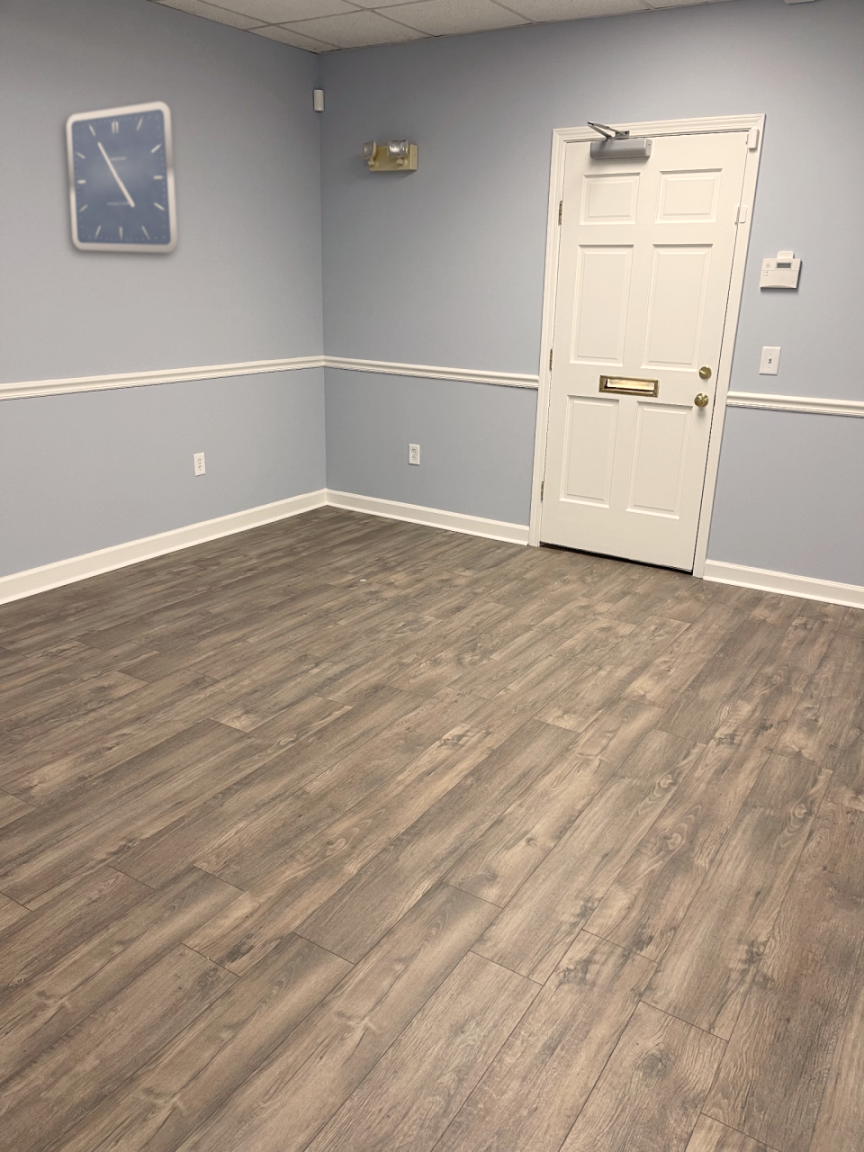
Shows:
{"hour": 4, "minute": 55}
